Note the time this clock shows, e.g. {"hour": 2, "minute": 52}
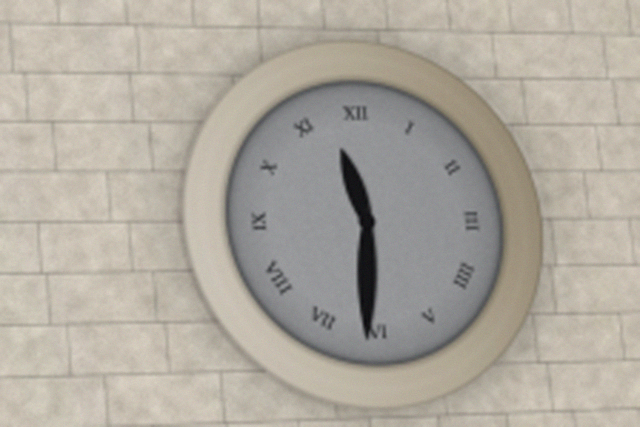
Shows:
{"hour": 11, "minute": 31}
